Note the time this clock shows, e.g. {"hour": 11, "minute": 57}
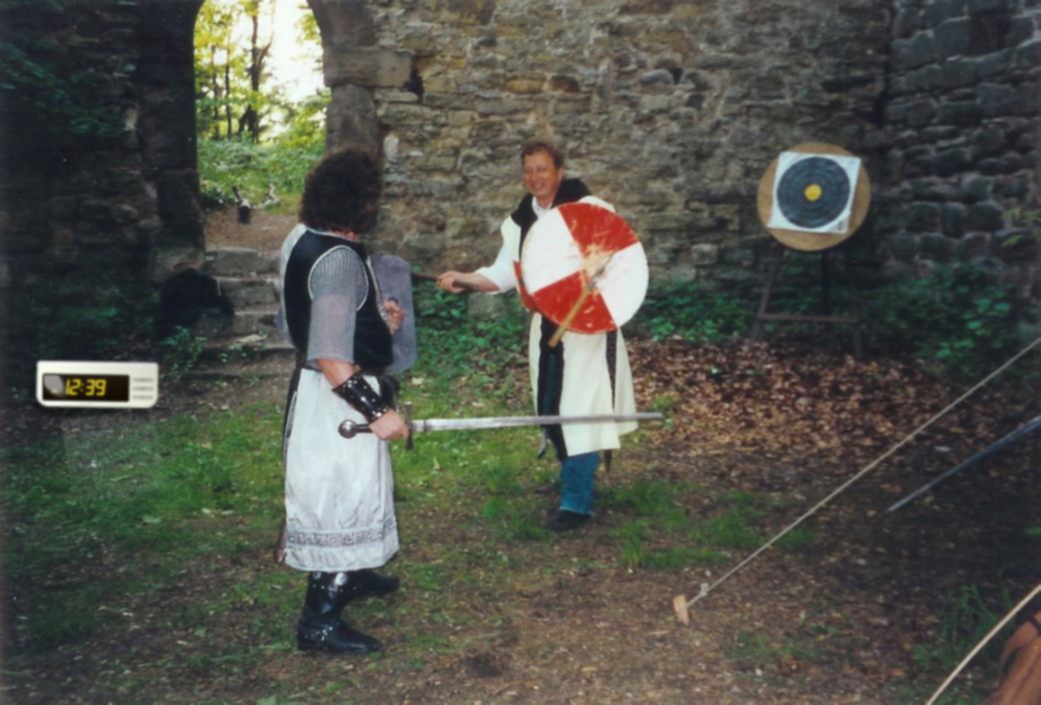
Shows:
{"hour": 12, "minute": 39}
